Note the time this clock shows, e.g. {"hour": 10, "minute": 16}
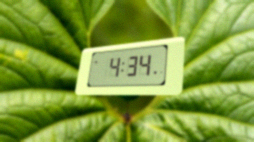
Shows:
{"hour": 4, "minute": 34}
